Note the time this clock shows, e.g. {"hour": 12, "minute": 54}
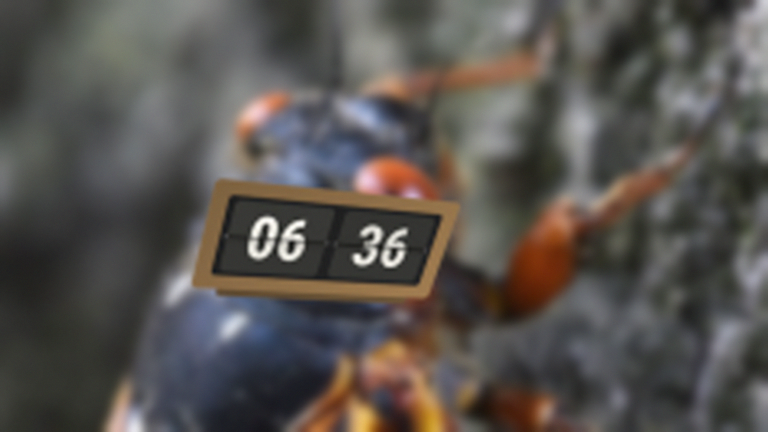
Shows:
{"hour": 6, "minute": 36}
